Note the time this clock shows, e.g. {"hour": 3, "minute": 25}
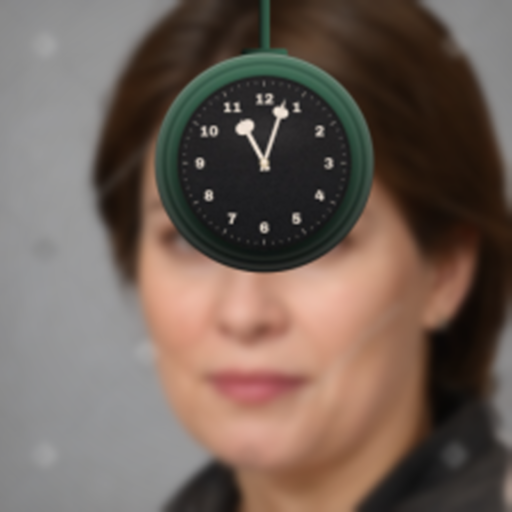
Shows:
{"hour": 11, "minute": 3}
